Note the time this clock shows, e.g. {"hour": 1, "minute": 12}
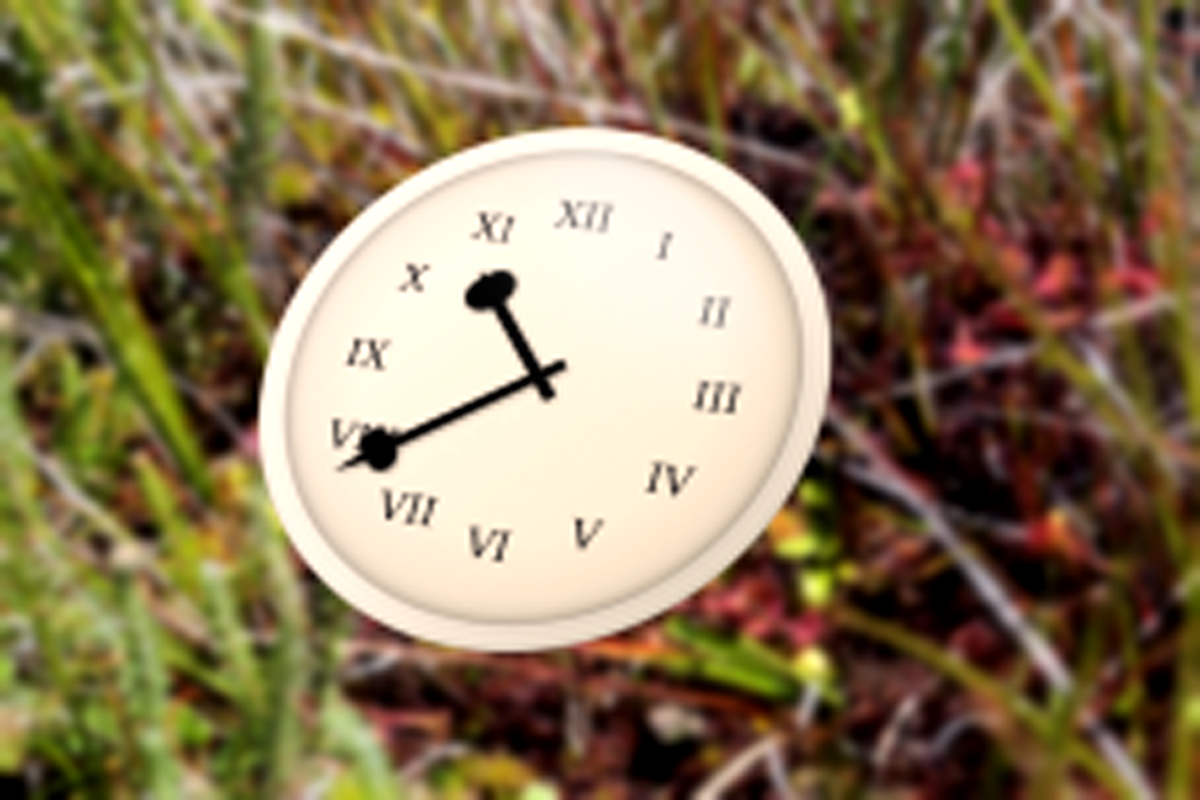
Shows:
{"hour": 10, "minute": 39}
